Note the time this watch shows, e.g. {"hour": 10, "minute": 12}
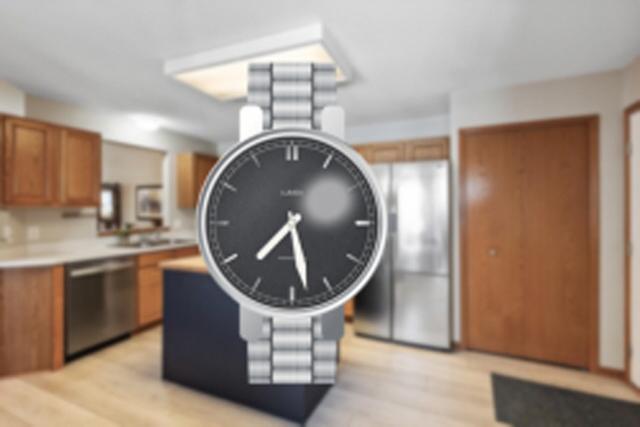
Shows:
{"hour": 7, "minute": 28}
